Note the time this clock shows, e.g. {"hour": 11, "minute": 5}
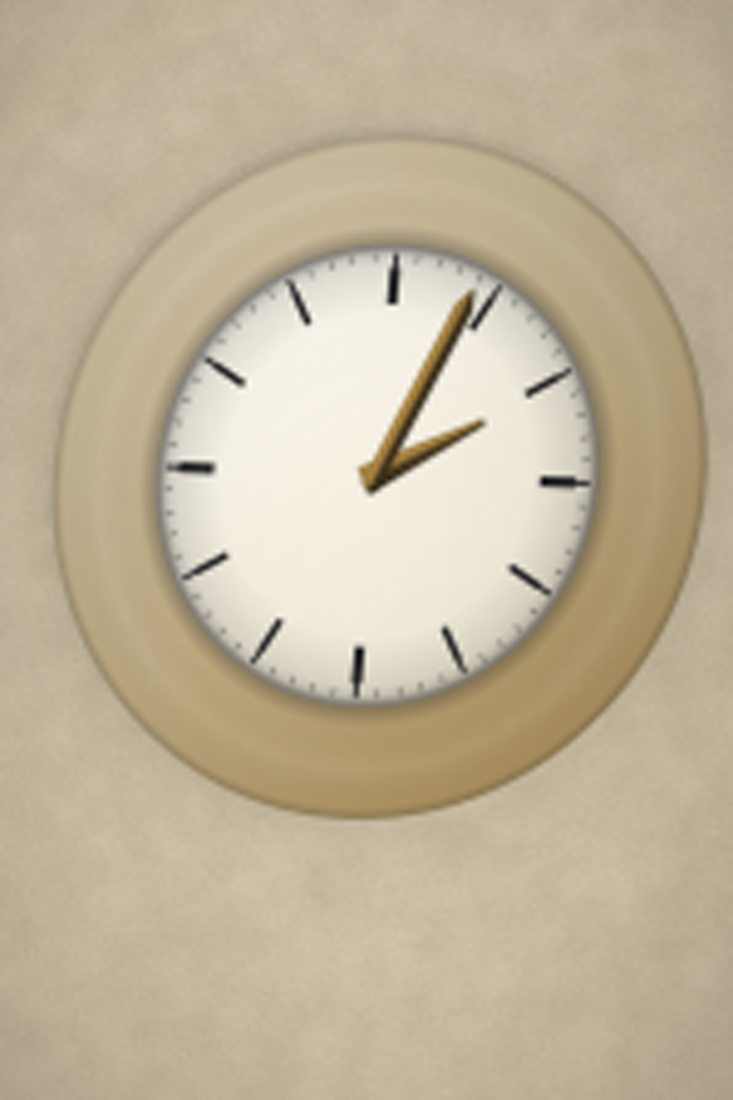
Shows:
{"hour": 2, "minute": 4}
